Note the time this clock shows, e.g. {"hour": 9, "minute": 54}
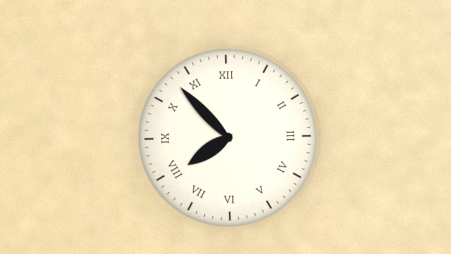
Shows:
{"hour": 7, "minute": 53}
